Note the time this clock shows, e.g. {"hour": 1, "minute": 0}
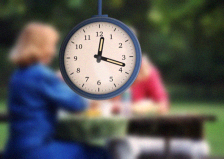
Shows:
{"hour": 12, "minute": 18}
